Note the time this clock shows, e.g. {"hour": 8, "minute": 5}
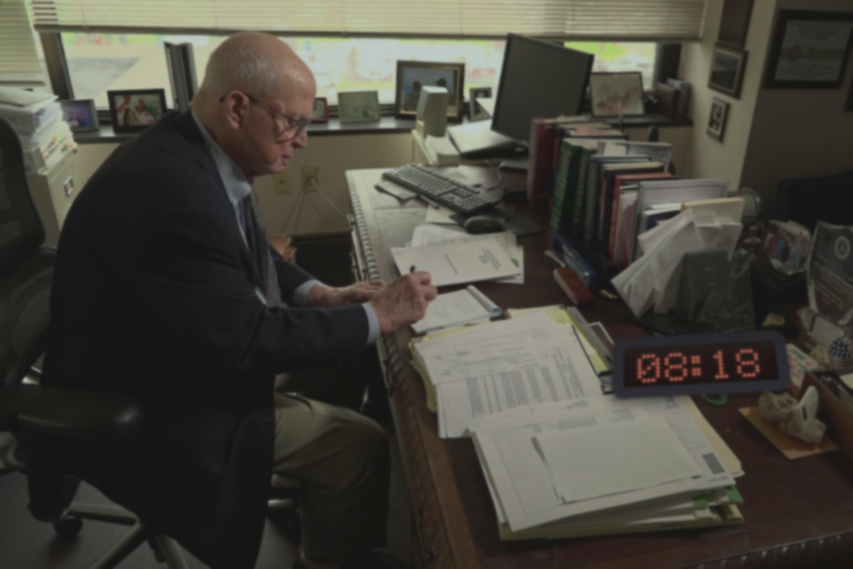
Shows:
{"hour": 8, "minute": 18}
